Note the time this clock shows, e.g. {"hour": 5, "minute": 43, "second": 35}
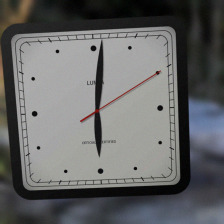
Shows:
{"hour": 6, "minute": 1, "second": 10}
